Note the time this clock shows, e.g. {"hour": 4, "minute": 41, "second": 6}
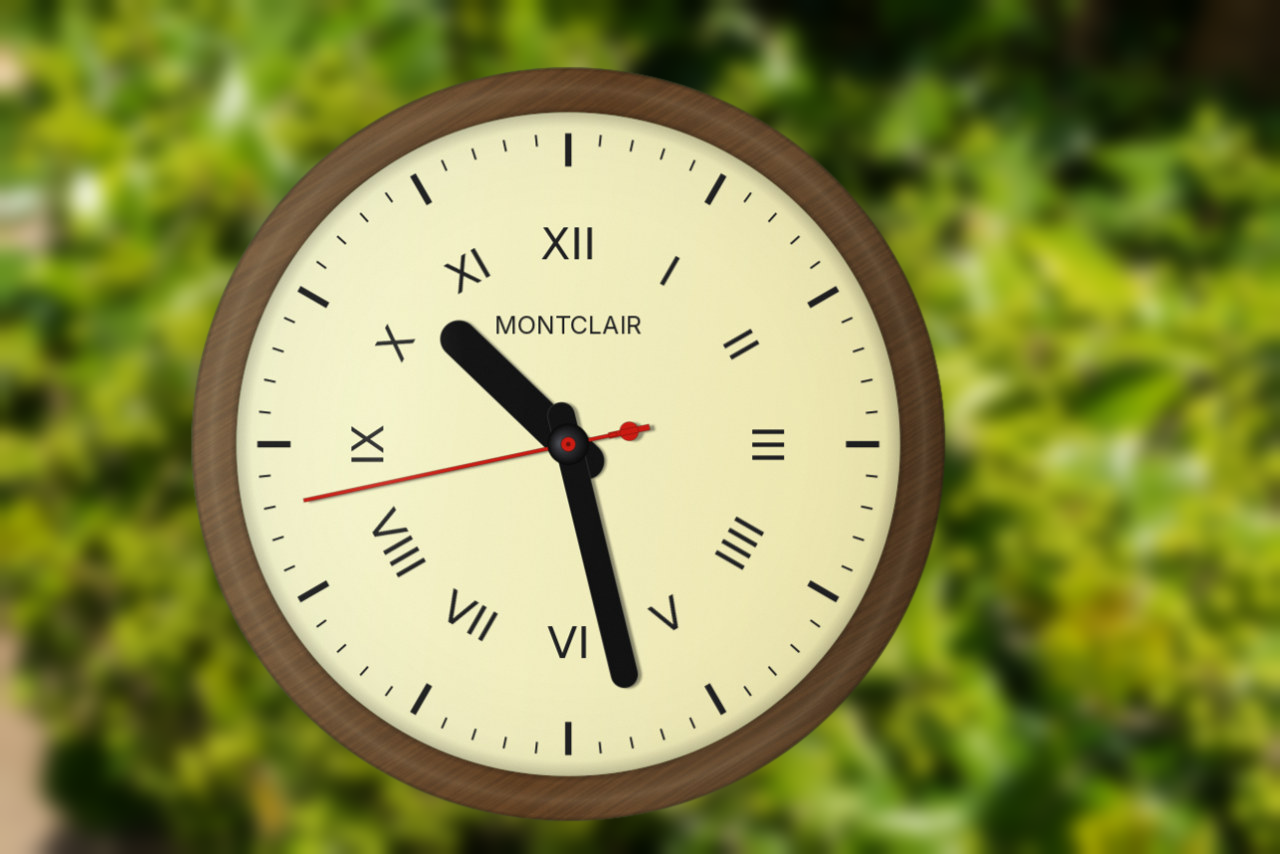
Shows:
{"hour": 10, "minute": 27, "second": 43}
